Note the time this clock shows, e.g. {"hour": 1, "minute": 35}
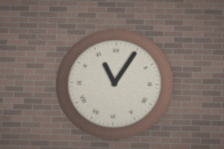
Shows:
{"hour": 11, "minute": 5}
